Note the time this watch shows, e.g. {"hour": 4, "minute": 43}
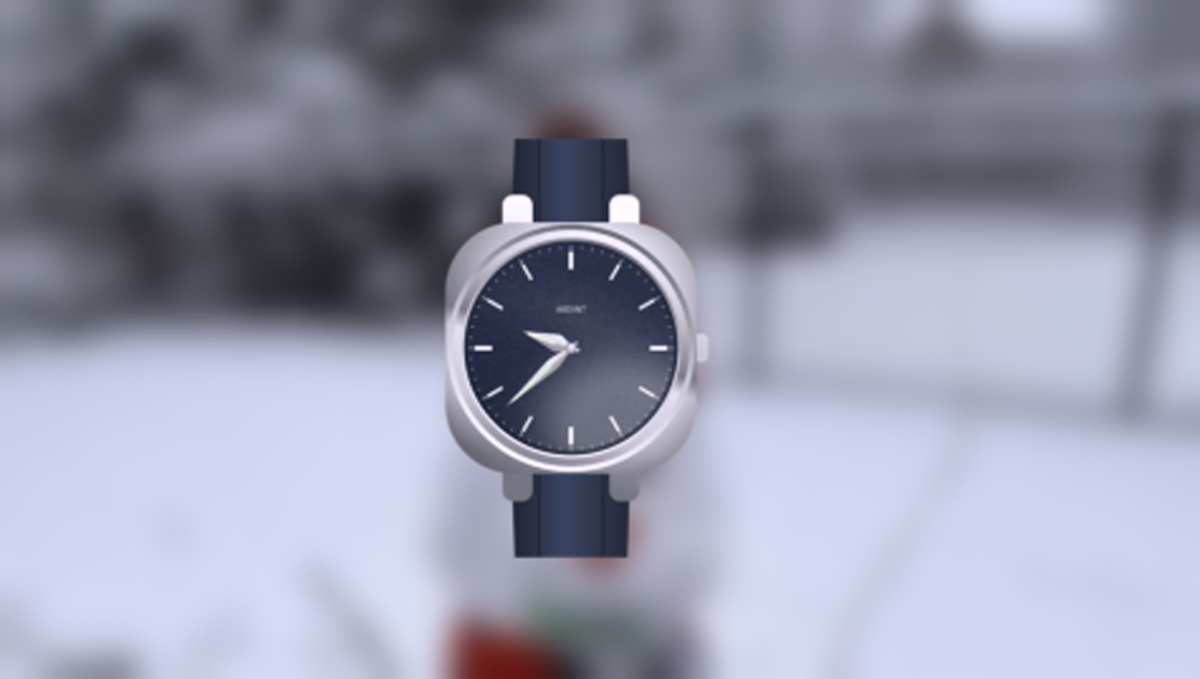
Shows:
{"hour": 9, "minute": 38}
